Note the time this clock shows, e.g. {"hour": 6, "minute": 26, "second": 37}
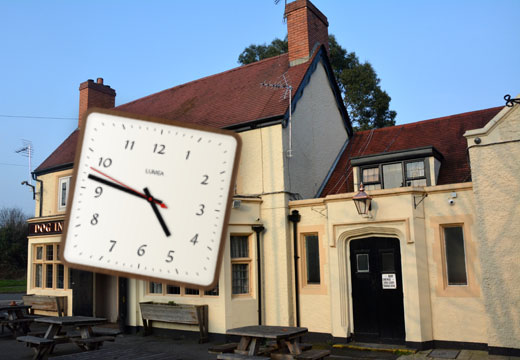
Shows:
{"hour": 4, "minute": 46, "second": 48}
